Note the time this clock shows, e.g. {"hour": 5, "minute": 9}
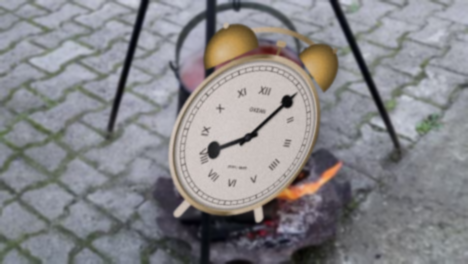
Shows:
{"hour": 8, "minute": 6}
